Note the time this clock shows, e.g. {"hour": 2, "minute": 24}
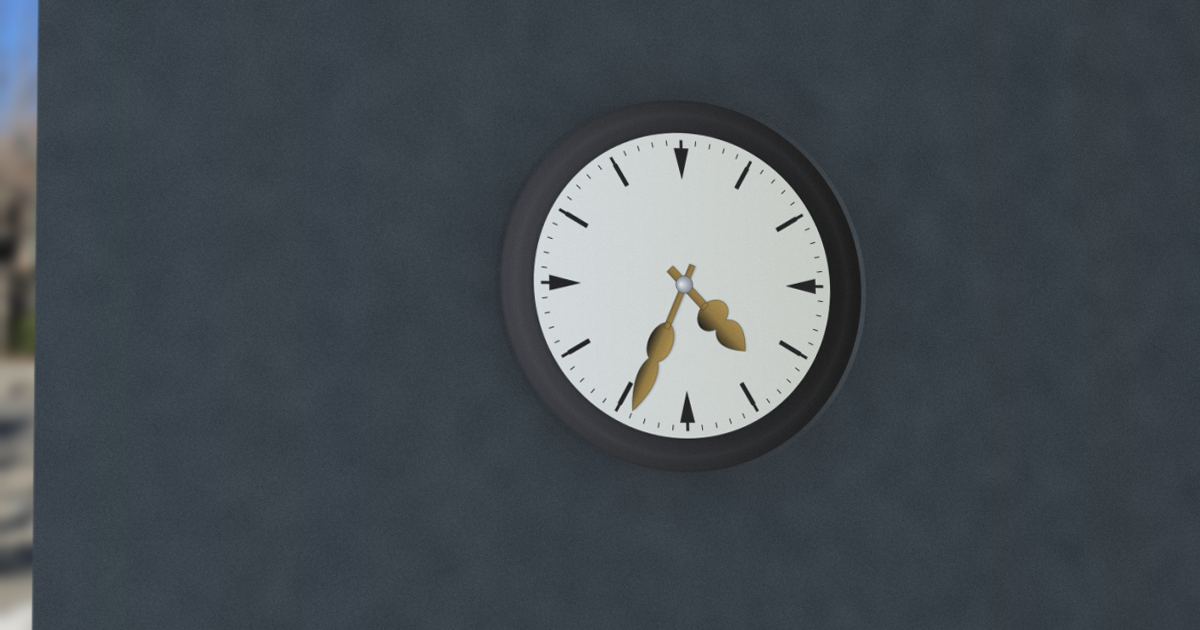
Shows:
{"hour": 4, "minute": 34}
